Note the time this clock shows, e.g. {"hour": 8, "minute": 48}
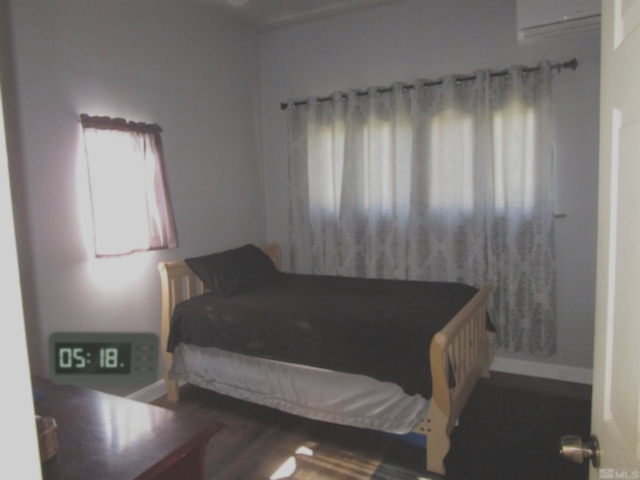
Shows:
{"hour": 5, "minute": 18}
